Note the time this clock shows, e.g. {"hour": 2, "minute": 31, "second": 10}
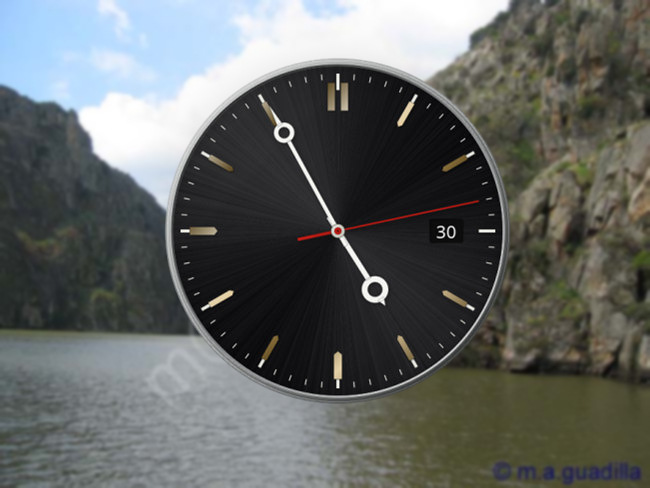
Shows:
{"hour": 4, "minute": 55, "second": 13}
